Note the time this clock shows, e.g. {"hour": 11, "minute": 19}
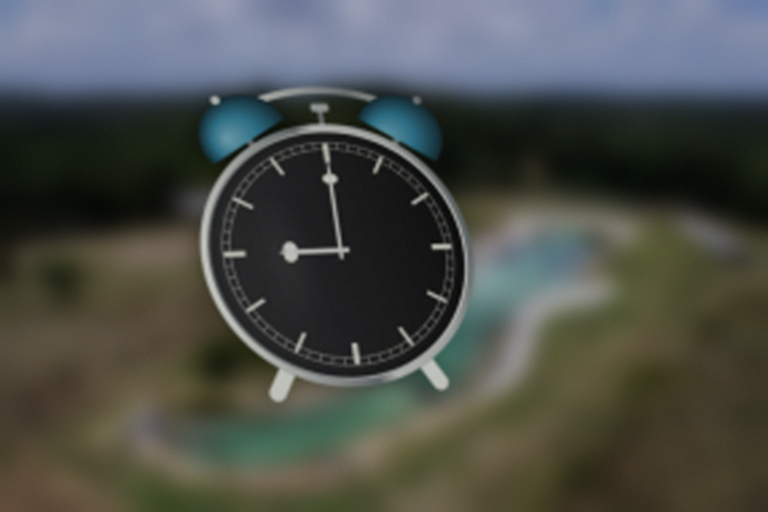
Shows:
{"hour": 9, "minute": 0}
